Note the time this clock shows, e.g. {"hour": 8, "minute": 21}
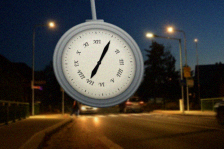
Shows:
{"hour": 7, "minute": 5}
